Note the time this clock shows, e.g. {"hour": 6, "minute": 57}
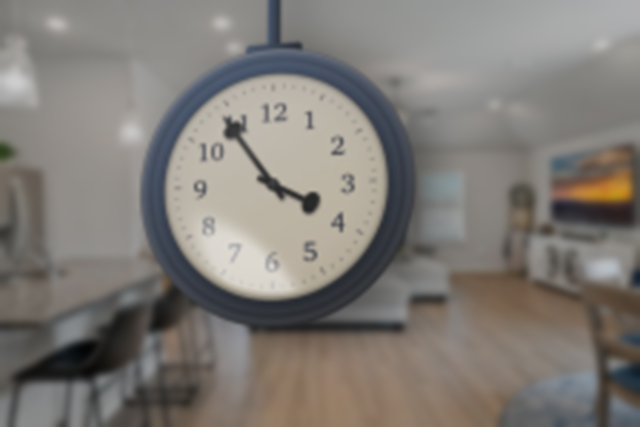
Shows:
{"hour": 3, "minute": 54}
